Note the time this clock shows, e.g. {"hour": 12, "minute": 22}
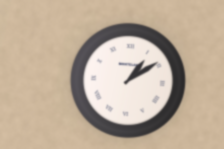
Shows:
{"hour": 1, "minute": 9}
